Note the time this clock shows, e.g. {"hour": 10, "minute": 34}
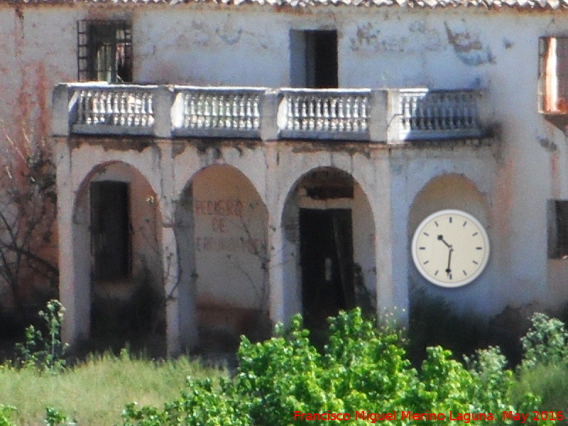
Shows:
{"hour": 10, "minute": 31}
